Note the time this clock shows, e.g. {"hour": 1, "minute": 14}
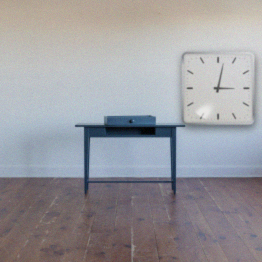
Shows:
{"hour": 3, "minute": 2}
